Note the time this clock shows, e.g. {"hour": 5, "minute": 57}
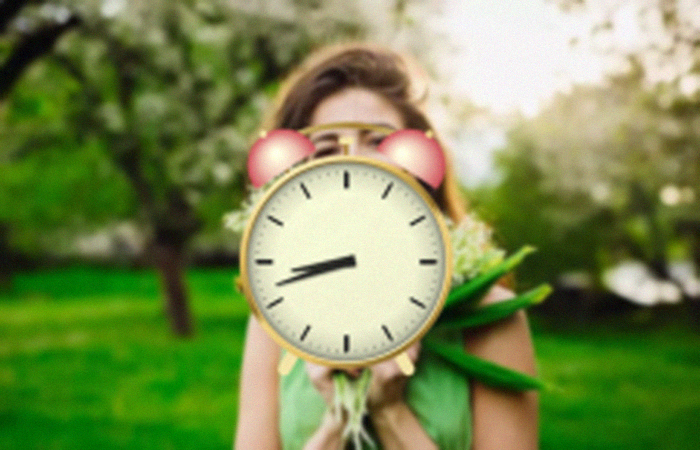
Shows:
{"hour": 8, "minute": 42}
